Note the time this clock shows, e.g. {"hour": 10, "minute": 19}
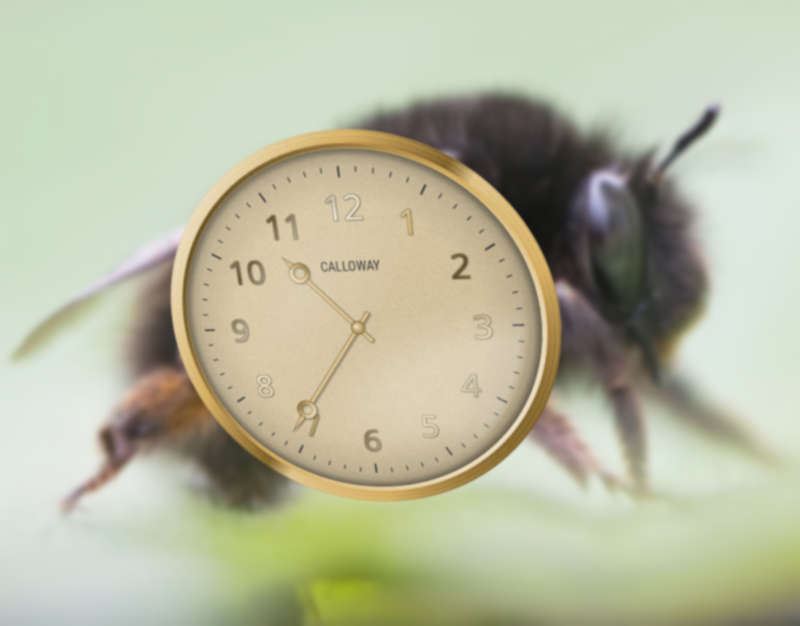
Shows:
{"hour": 10, "minute": 36}
